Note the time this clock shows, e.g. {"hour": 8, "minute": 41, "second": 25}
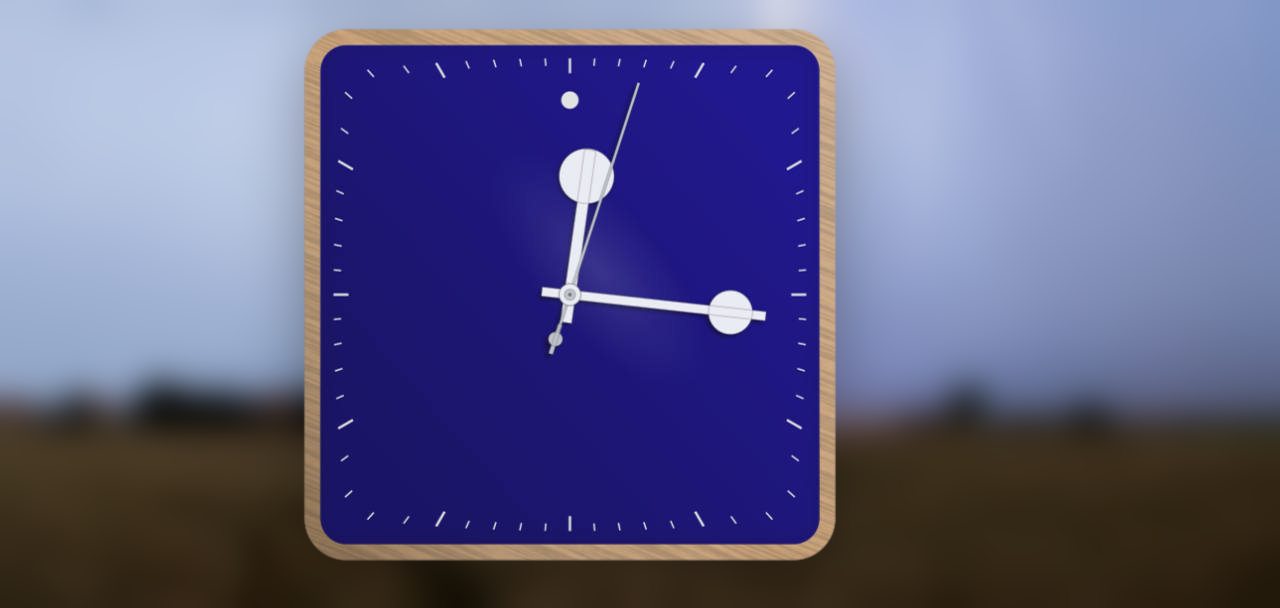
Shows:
{"hour": 12, "minute": 16, "second": 3}
